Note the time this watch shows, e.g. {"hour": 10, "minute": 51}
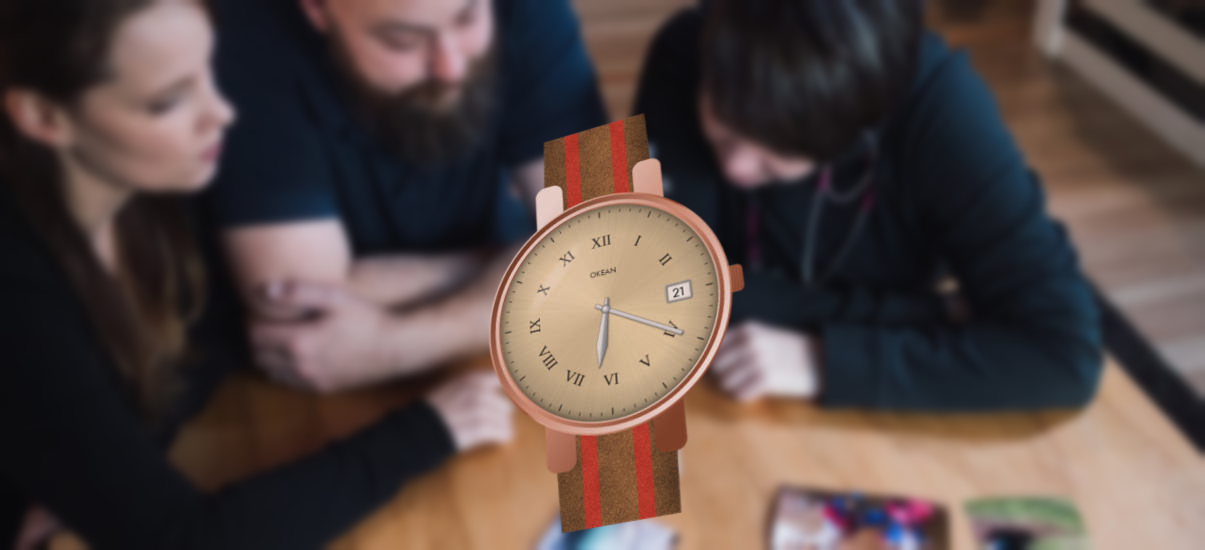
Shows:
{"hour": 6, "minute": 20}
